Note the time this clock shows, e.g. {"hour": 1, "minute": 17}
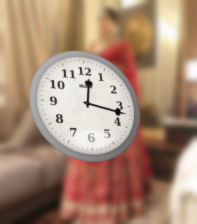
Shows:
{"hour": 12, "minute": 17}
